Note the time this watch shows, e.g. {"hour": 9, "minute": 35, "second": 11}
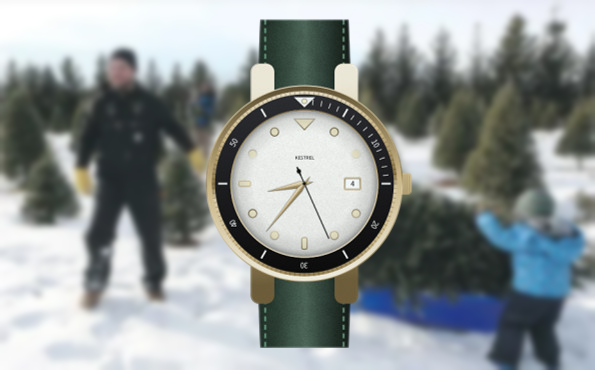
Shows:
{"hour": 8, "minute": 36, "second": 26}
